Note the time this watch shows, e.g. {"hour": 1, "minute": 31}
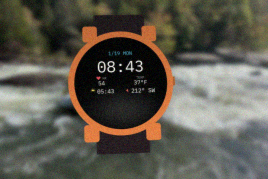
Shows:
{"hour": 8, "minute": 43}
